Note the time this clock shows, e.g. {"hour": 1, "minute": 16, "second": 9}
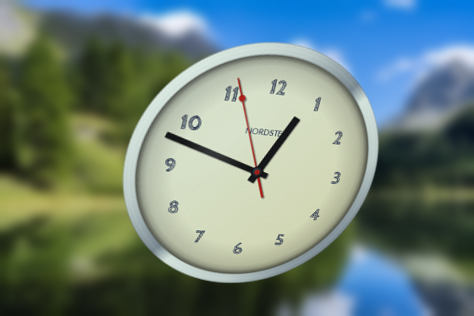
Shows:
{"hour": 12, "minute": 47, "second": 56}
